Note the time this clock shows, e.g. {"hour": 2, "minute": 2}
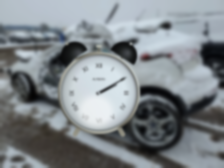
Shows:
{"hour": 2, "minute": 10}
